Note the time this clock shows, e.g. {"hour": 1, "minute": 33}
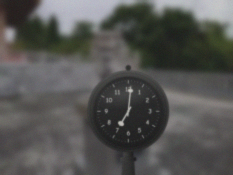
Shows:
{"hour": 7, "minute": 1}
